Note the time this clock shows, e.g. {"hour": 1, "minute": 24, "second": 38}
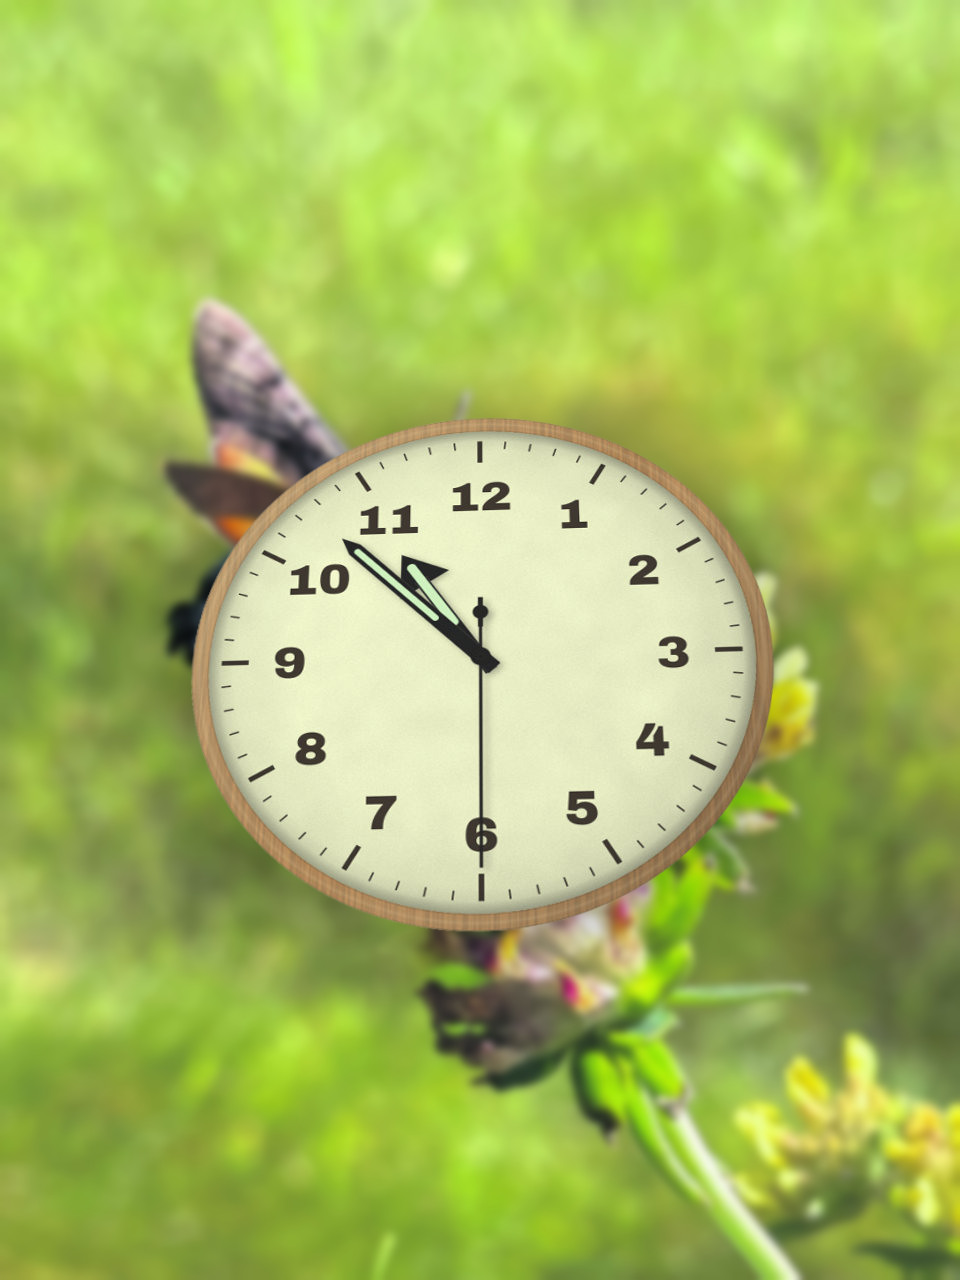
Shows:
{"hour": 10, "minute": 52, "second": 30}
